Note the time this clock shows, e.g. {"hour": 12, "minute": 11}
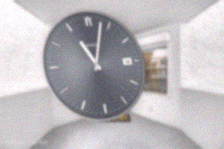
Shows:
{"hour": 11, "minute": 3}
